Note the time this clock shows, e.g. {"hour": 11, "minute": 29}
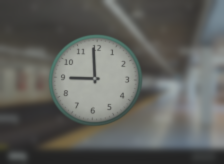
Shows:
{"hour": 8, "minute": 59}
